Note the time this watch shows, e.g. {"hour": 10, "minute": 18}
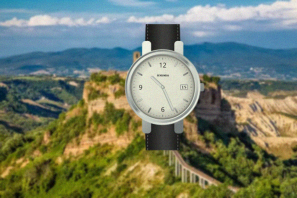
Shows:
{"hour": 10, "minute": 26}
